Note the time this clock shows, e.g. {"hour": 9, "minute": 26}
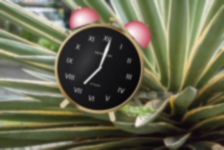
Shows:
{"hour": 7, "minute": 1}
